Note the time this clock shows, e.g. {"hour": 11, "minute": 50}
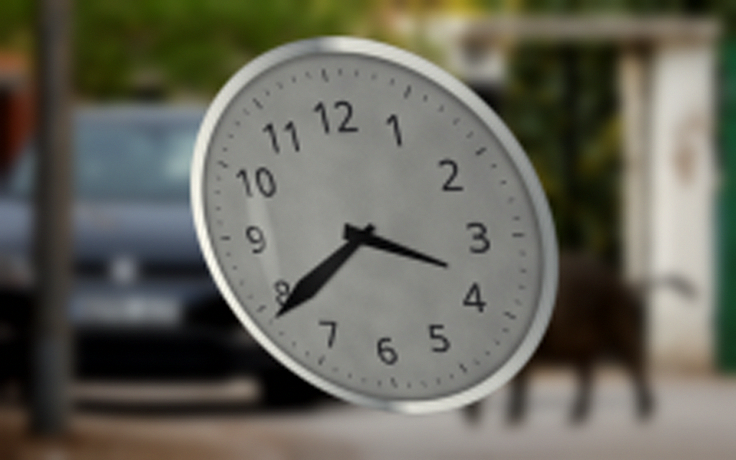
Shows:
{"hour": 3, "minute": 39}
